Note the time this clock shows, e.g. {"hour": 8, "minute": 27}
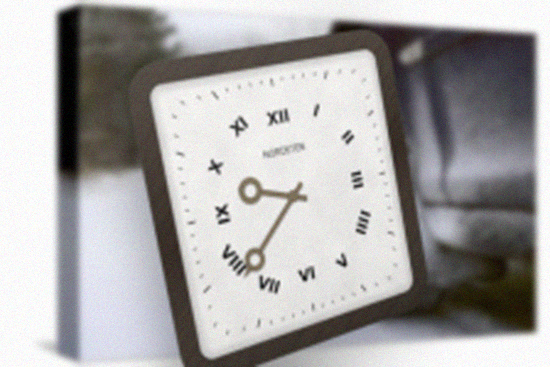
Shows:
{"hour": 9, "minute": 38}
